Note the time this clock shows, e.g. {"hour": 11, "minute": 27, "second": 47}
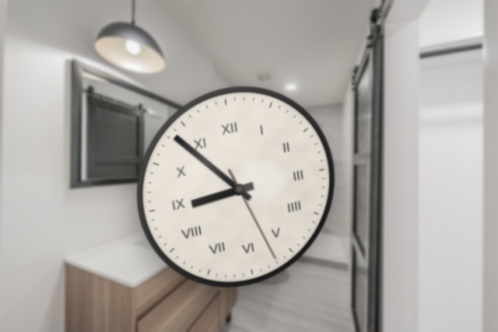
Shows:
{"hour": 8, "minute": 53, "second": 27}
